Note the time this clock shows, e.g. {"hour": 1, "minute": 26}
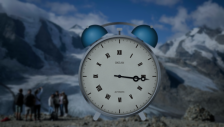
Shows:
{"hour": 3, "minute": 16}
